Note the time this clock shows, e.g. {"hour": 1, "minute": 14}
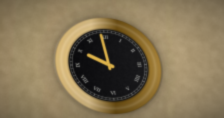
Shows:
{"hour": 9, "minute": 59}
